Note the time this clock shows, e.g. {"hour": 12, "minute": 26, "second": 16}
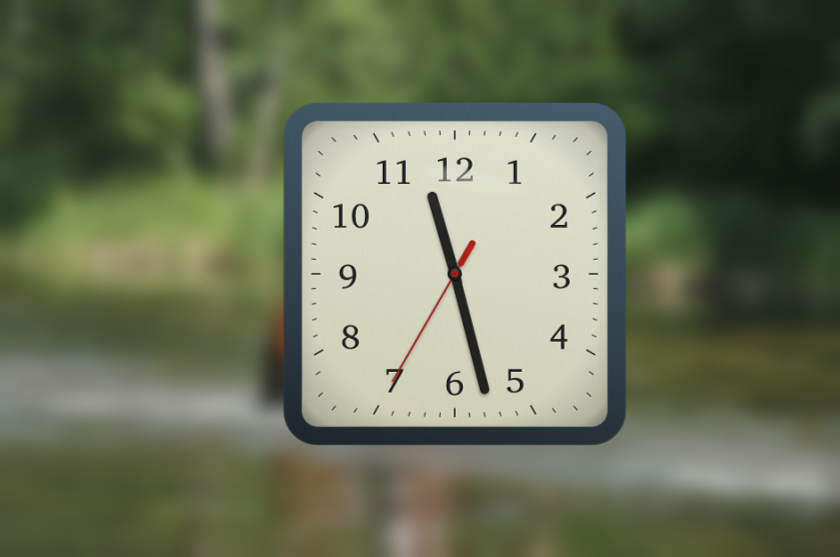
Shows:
{"hour": 11, "minute": 27, "second": 35}
